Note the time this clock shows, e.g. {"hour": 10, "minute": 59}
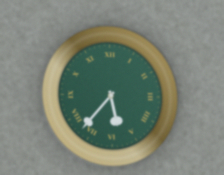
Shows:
{"hour": 5, "minute": 37}
